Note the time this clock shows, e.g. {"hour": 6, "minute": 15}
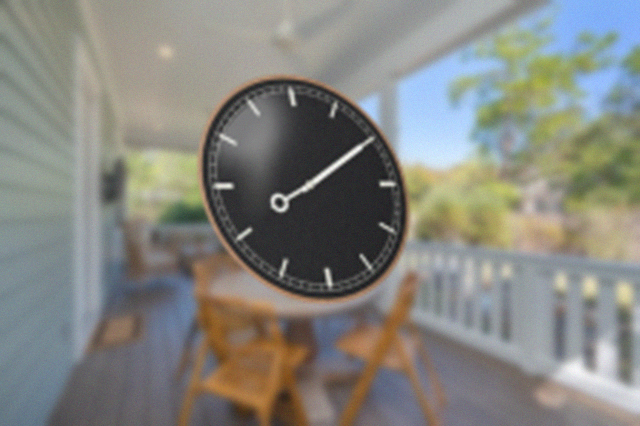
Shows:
{"hour": 8, "minute": 10}
